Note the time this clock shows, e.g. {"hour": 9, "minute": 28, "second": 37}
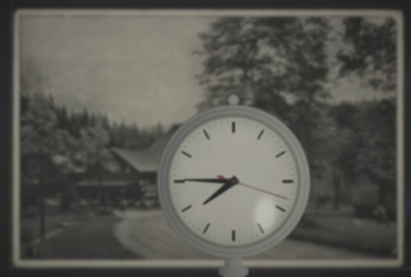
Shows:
{"hour": 7, "minute": 45, "second": 18}
